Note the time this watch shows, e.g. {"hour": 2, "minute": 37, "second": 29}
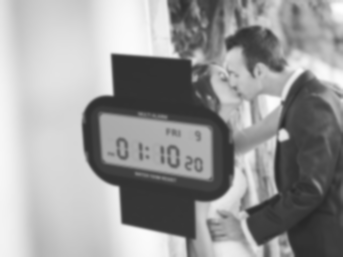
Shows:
{"hour": 1, "minute": 10, "second": 20}
